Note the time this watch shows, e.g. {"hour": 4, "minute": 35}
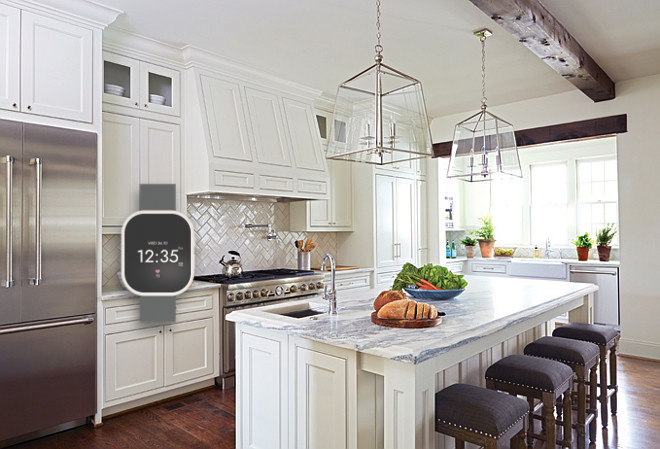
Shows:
{"hour": 12, "minute": 35}
